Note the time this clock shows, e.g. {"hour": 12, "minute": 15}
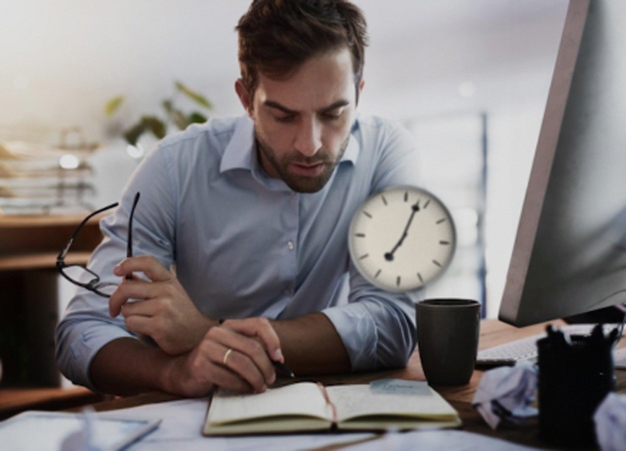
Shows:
{"hour": 7, "minute": 3}
